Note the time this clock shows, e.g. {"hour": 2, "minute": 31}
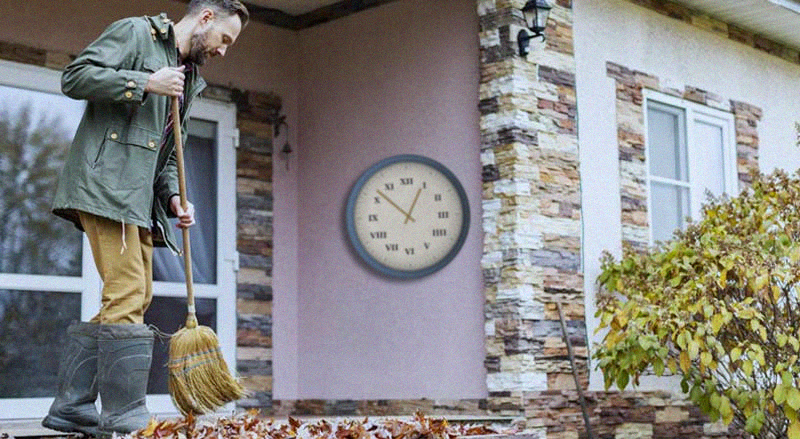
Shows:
{"hour": 12, "minute": 52}
